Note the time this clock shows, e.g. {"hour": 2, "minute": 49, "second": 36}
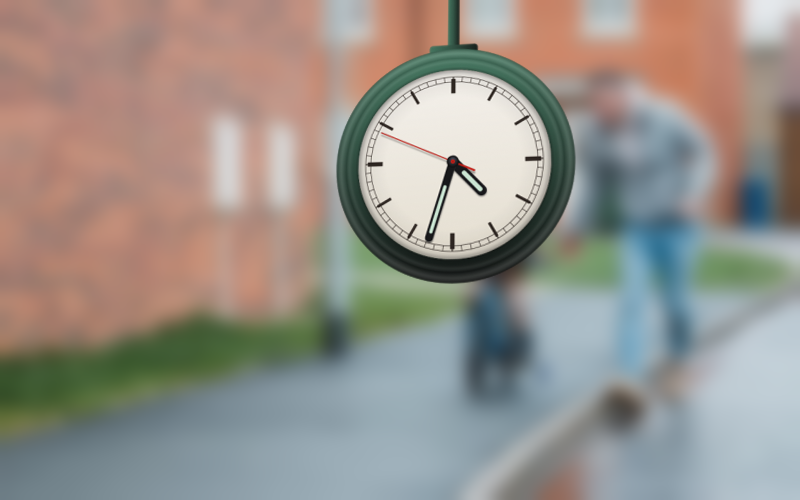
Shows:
{"hour": 4, "minute": 32, "second": 49}
